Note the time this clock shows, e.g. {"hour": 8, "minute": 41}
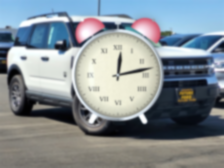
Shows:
{"hour": 12, "minute": 13}
